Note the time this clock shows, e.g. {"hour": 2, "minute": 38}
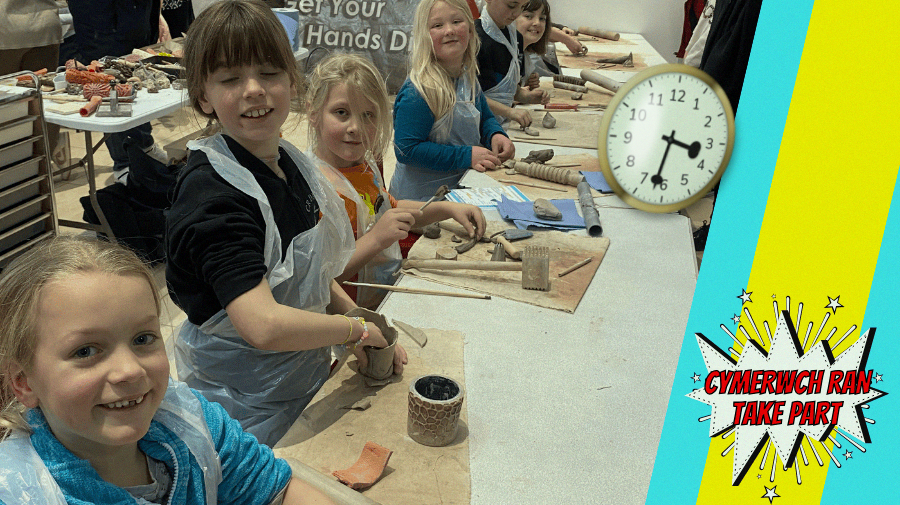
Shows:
{"hour": 3, "minute": 32}
